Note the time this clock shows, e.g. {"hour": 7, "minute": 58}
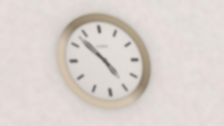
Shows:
{"hour": 4, "minute": 53}
